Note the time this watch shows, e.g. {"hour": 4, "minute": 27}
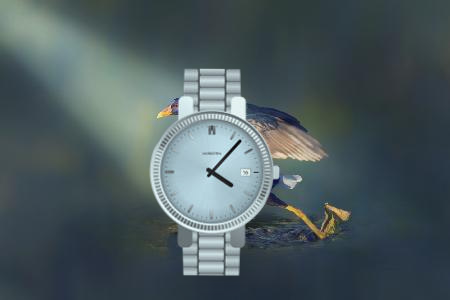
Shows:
{"hour": 4, "minute": 7}
